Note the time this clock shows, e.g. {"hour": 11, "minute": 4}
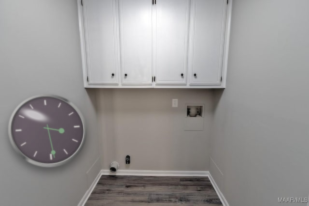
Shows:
{"hour": 3, "minute": 29}
